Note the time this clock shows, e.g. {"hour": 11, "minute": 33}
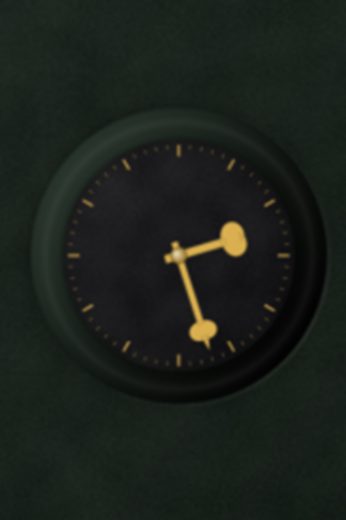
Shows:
{"hour": 2, "minute": 27}
